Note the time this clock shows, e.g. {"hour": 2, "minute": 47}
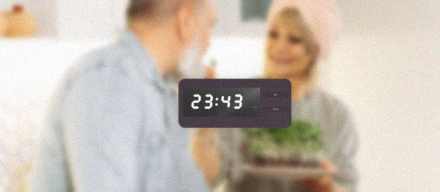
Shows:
{"hour": 23, "minute": 43}
